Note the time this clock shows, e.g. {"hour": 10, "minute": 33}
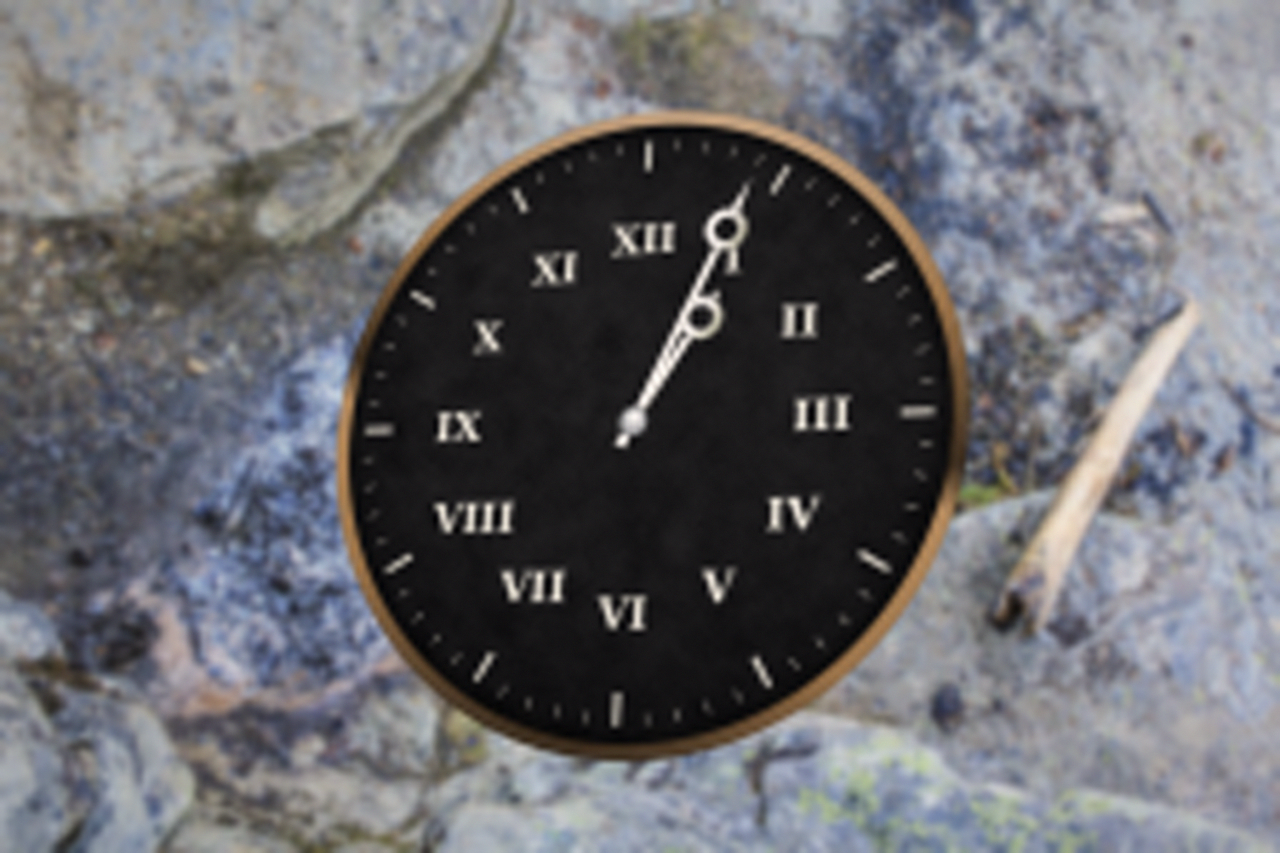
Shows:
{"hour": 1, "minute": 4}
